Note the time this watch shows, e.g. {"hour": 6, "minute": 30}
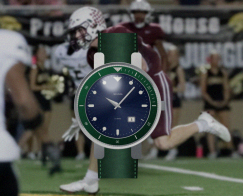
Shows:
{"hour": 10, "minute": 7}
